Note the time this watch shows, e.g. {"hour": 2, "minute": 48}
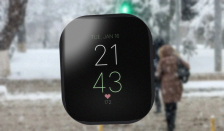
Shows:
{"hour": 21, "minute": 43}
